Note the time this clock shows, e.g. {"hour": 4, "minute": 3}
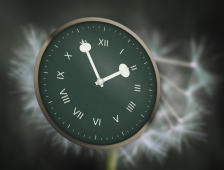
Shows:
{"hour": 1, "minute": 55}
